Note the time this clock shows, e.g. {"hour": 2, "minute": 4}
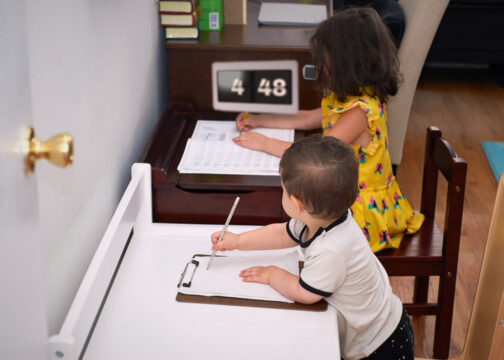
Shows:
{"hour": 4, "minute": 48}
